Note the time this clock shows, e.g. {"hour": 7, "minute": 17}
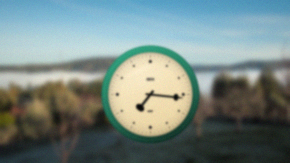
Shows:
{"hour": 7, "minute": 16}
